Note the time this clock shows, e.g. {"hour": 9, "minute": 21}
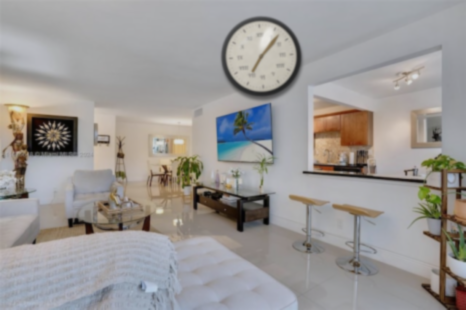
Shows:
{"hour": 7, "minute": 7}
